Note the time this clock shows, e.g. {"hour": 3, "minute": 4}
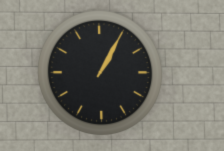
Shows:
{"hour": 1, "minute": 5}
